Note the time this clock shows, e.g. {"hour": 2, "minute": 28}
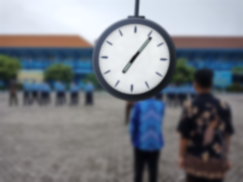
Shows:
{"hour": 7, "minute": 6}
